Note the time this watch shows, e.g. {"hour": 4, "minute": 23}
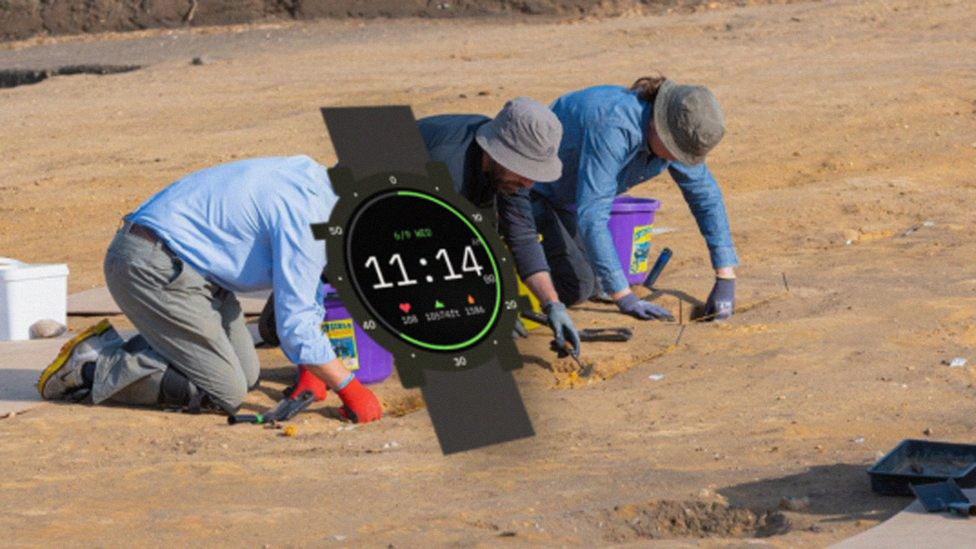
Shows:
{"hour": 11, "minute": 14}
